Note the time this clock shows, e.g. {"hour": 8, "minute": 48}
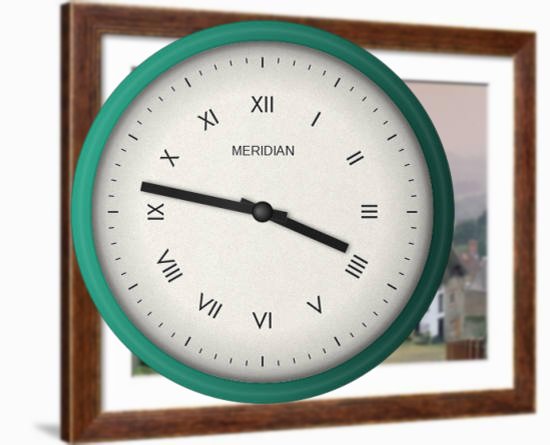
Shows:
{"hour": 3, "minute": 47}
